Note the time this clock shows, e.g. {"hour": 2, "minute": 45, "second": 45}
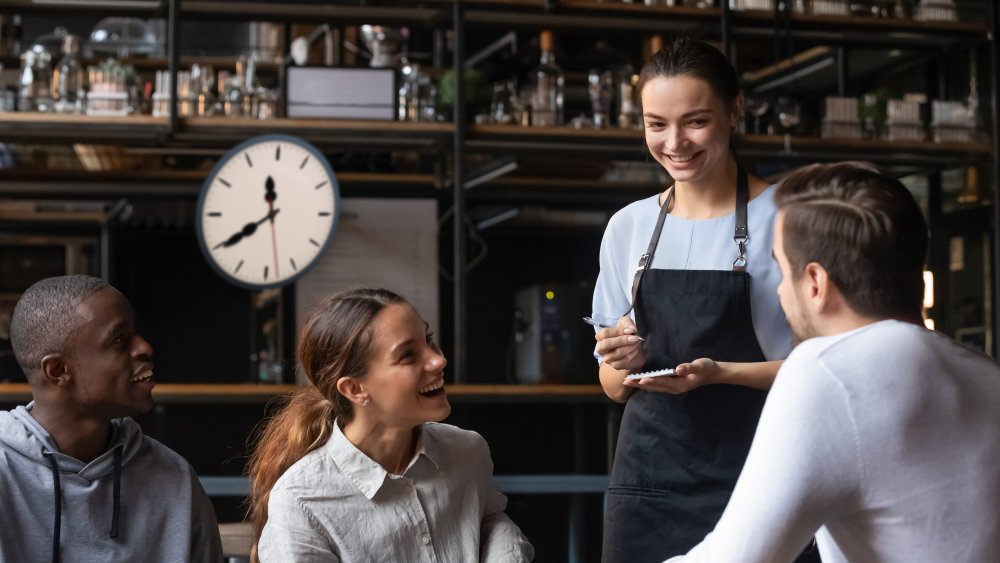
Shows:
{"hour": 11, "minute": 39, "second": 28}
